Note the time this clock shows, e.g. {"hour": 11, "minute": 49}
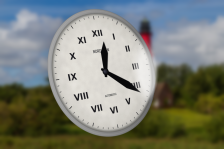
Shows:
{"hour": 12, "minute": 21}
